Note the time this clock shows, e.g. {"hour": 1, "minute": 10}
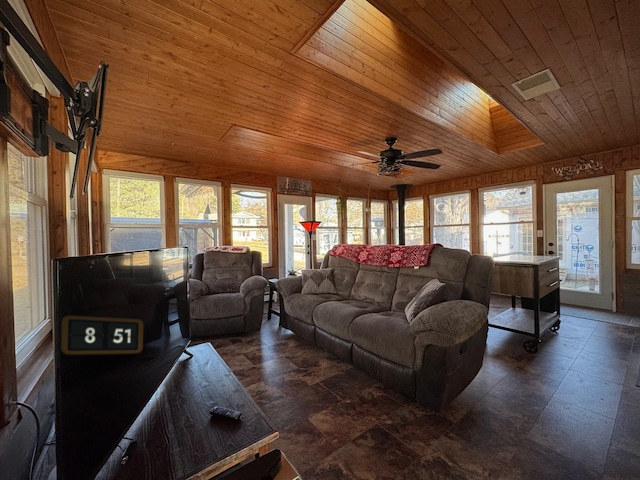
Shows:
{"hour": 8, "minute": 51}
